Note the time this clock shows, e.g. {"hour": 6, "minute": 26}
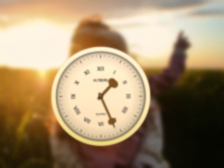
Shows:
{"hour": 1, "minute": 26}
